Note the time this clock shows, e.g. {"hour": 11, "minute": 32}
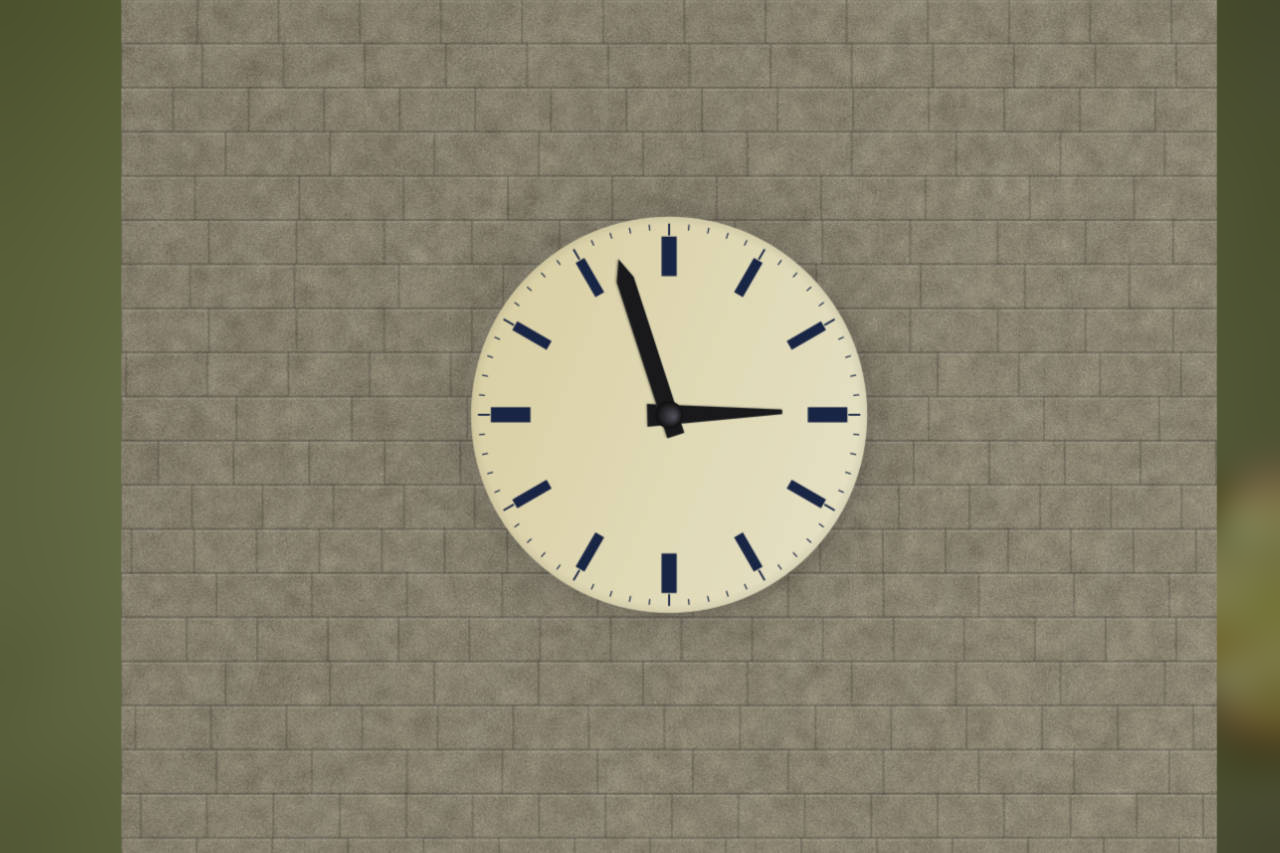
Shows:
{"hour": 2, "minute": 57}
